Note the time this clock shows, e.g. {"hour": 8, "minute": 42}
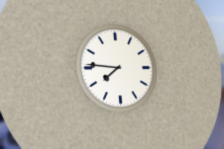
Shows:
{"hour": 7, "minute": 46}
